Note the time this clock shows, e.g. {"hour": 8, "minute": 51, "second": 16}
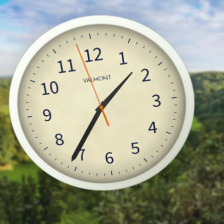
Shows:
{"hour": 1, "minute": 35, "second": 58}
